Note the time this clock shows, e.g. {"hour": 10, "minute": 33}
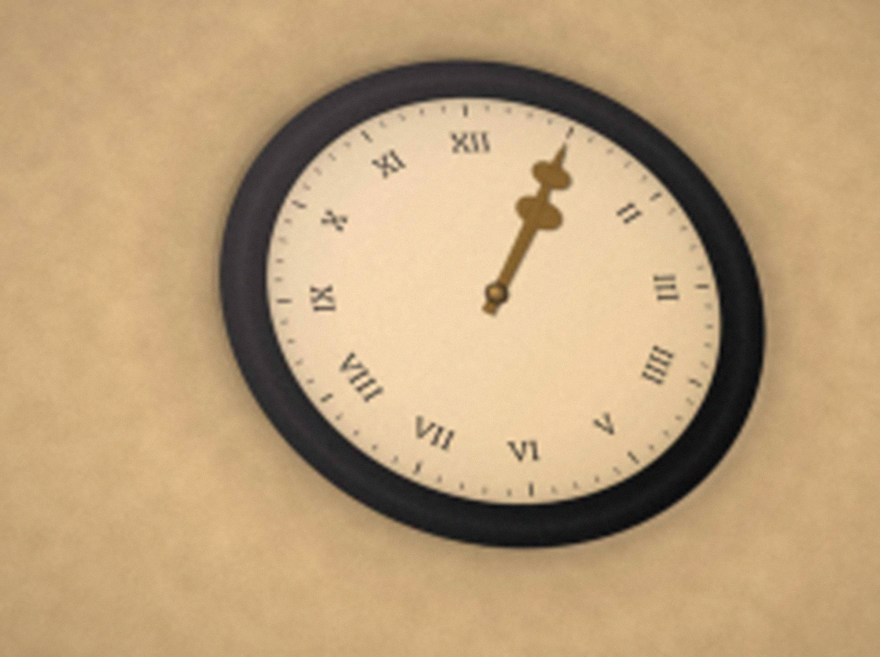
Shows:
{"hour": 1, "minute": 5}
